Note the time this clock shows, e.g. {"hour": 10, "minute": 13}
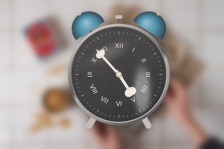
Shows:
{"hour": 4, "minute": 53}
